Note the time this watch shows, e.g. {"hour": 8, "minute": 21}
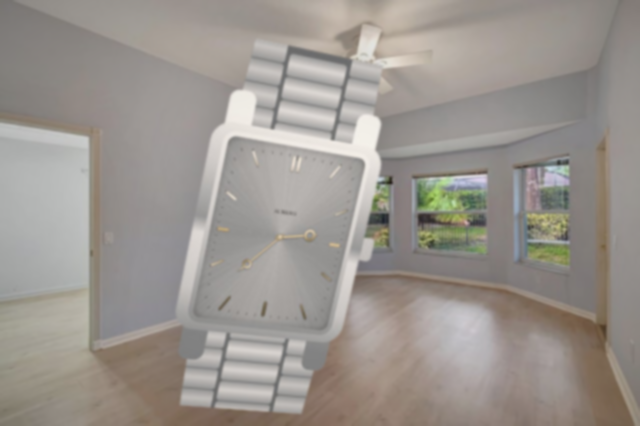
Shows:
{"hour": 2, "minute": 37}
